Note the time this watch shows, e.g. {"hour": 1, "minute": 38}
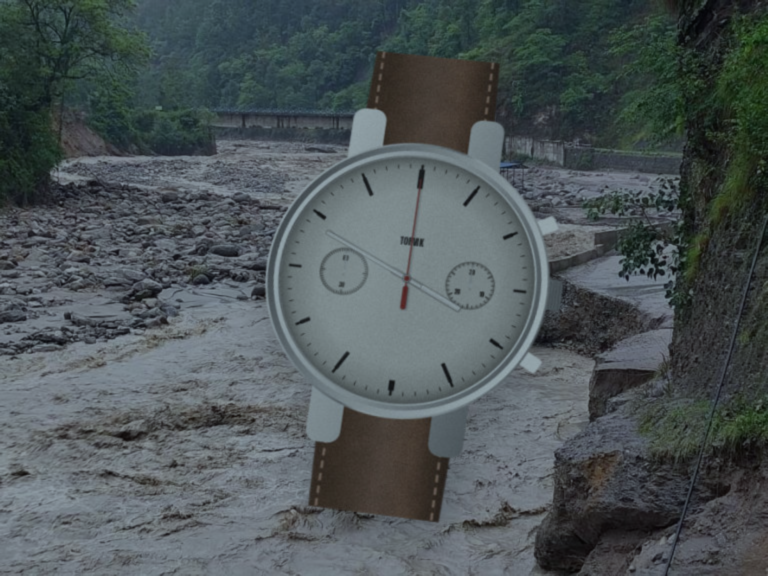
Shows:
{"hour": 3, "minute": 49}
